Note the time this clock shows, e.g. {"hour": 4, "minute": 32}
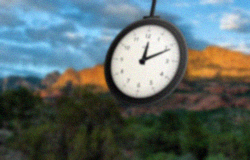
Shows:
{"hour": 12, "minute": 11}
